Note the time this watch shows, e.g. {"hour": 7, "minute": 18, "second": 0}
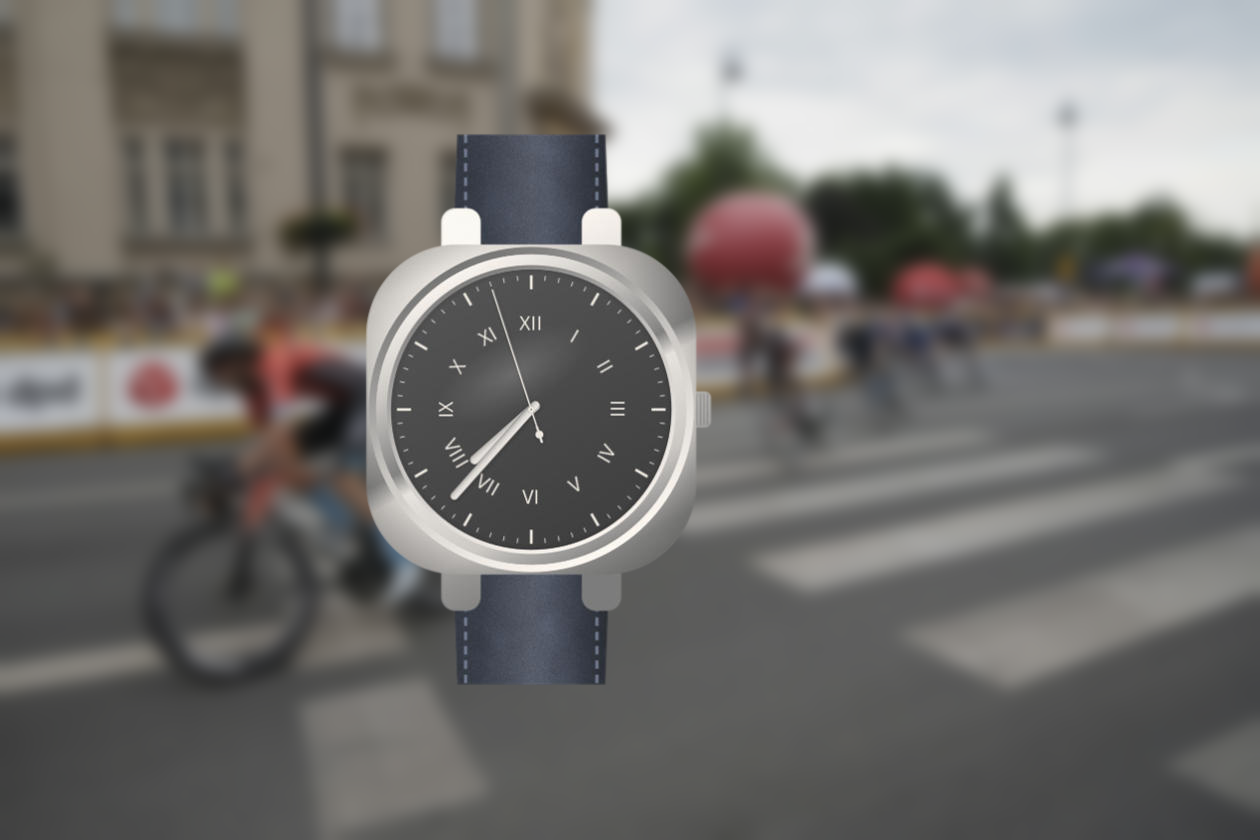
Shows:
{"hour": 7, "minute": 36, "second": 57}
